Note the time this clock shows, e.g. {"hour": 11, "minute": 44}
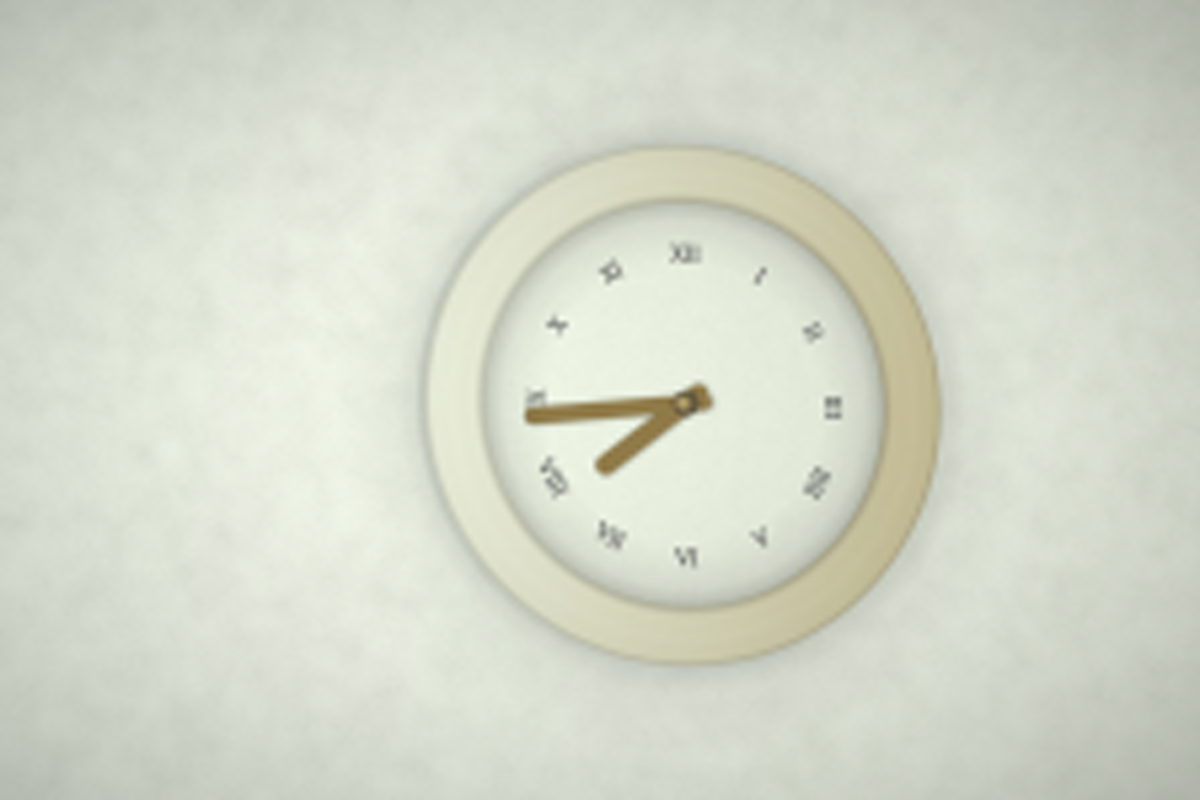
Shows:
{"hour": 7, "minute": 44}
